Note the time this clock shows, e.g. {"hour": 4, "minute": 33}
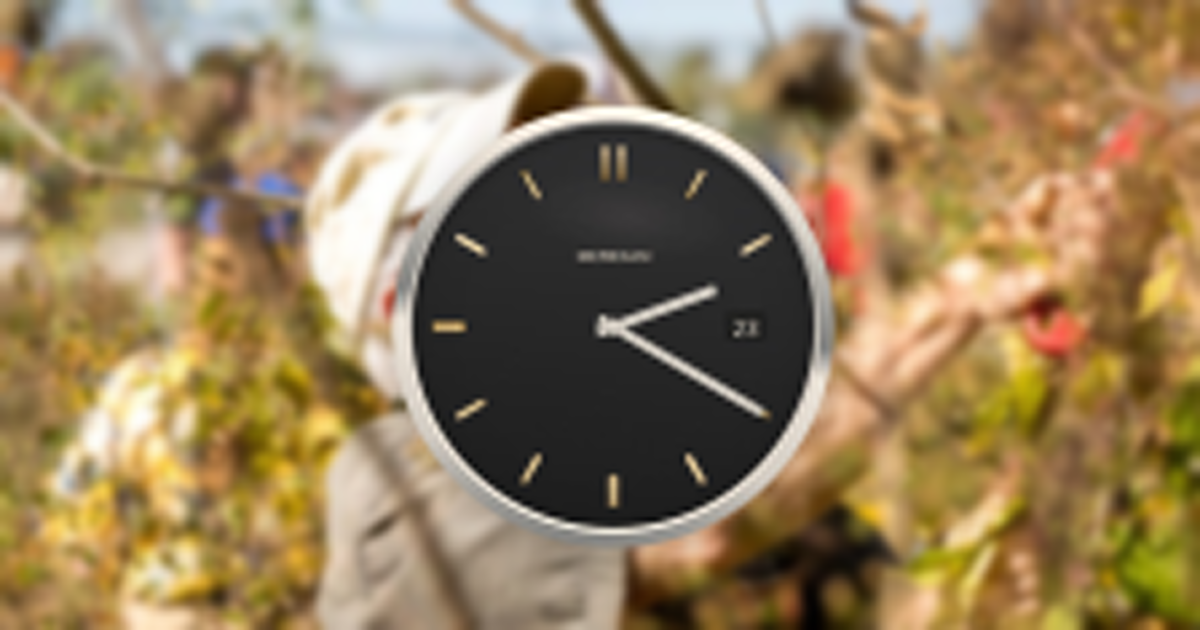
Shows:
{"hour": 2, "minute": 20}
